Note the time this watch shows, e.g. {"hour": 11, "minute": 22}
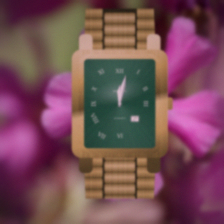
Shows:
{"hour": 12, "minute": 2}
